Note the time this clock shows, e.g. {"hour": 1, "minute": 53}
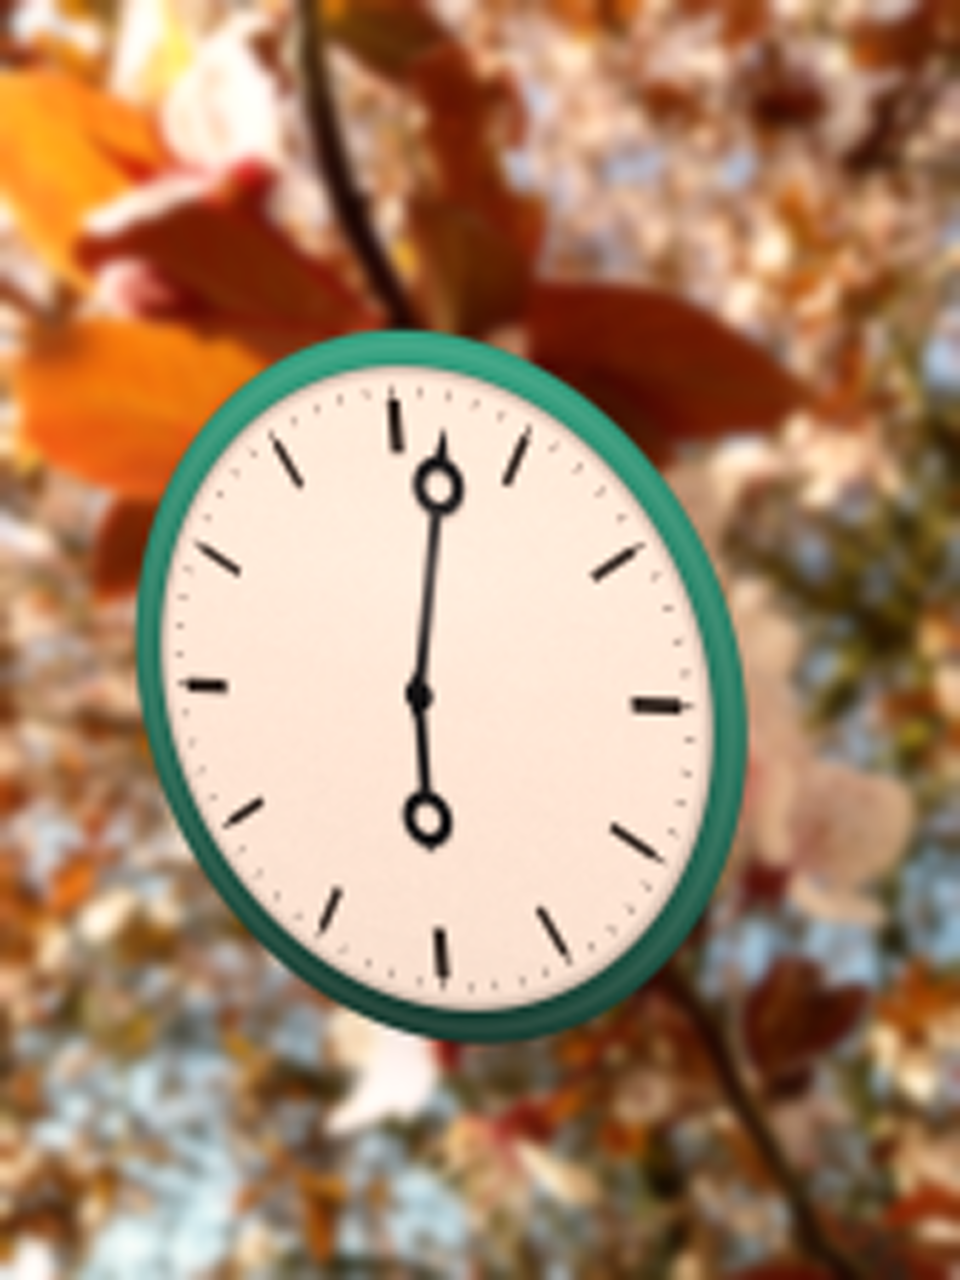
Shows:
{"hour": 6, "minute": 2}
